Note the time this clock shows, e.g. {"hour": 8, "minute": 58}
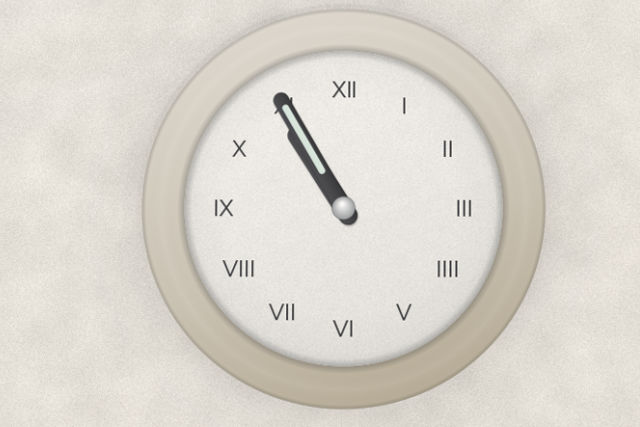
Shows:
{"hour": 10, "minute": 55}
